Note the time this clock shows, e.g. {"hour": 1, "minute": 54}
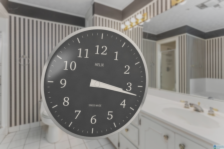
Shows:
{"hour": 3, "minute": 17}
